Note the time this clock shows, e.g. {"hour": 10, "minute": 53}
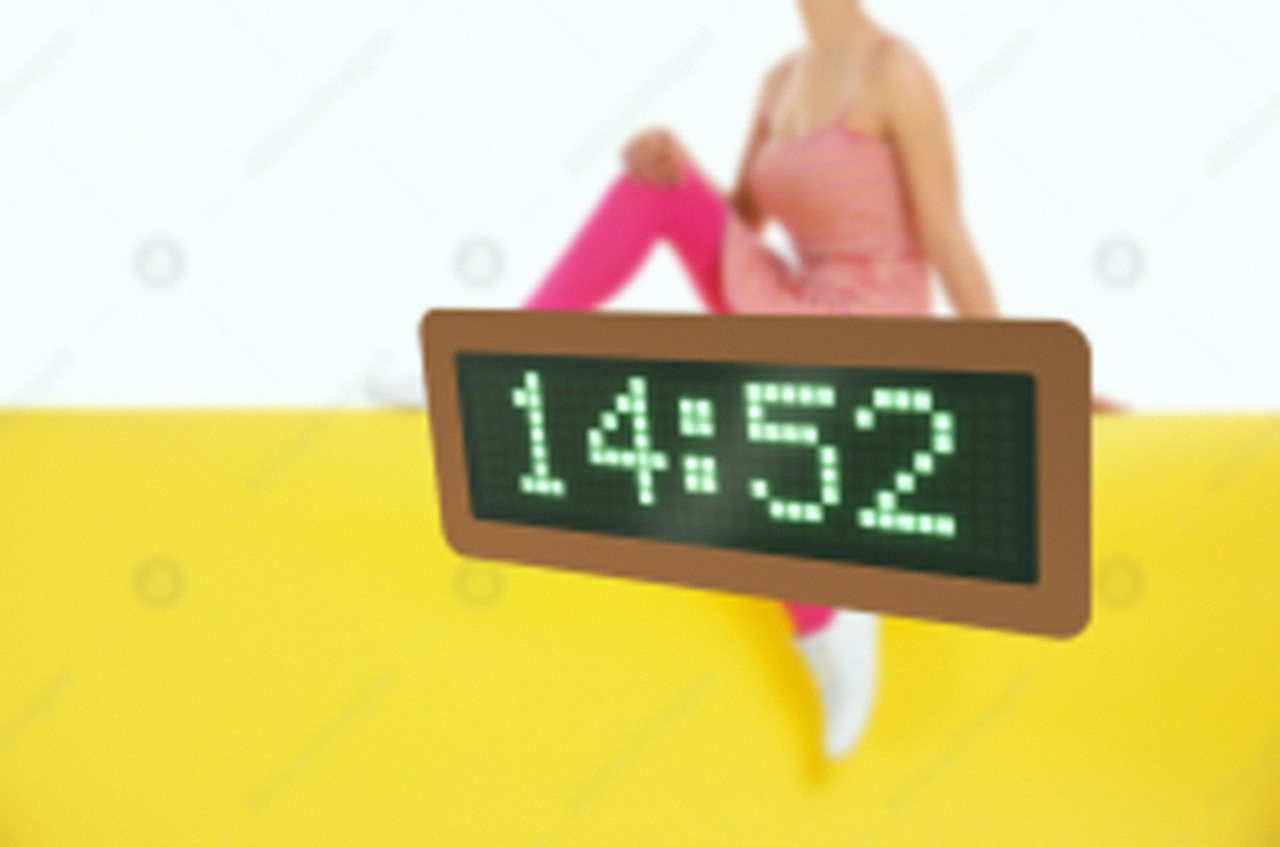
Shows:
{"hour": 14, "minute": 52}
